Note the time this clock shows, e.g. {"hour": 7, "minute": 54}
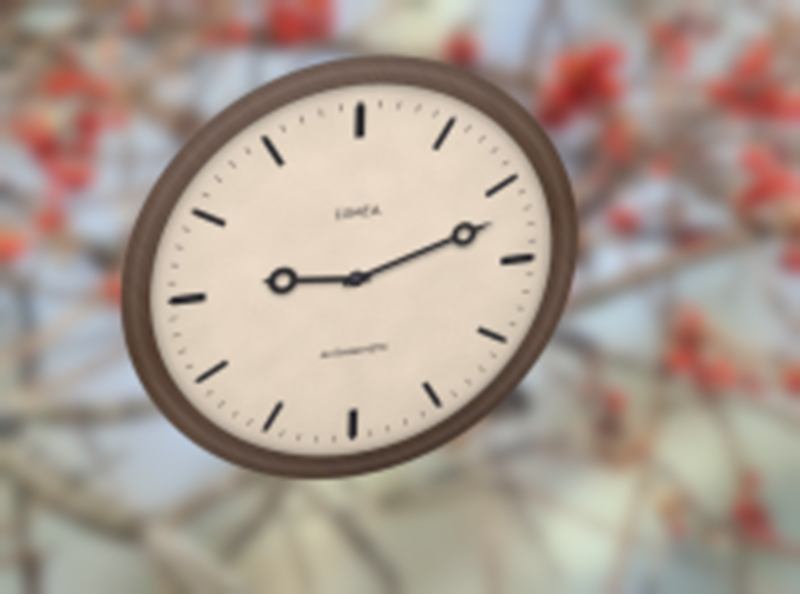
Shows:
{"hour": 9, "minute": 12}
